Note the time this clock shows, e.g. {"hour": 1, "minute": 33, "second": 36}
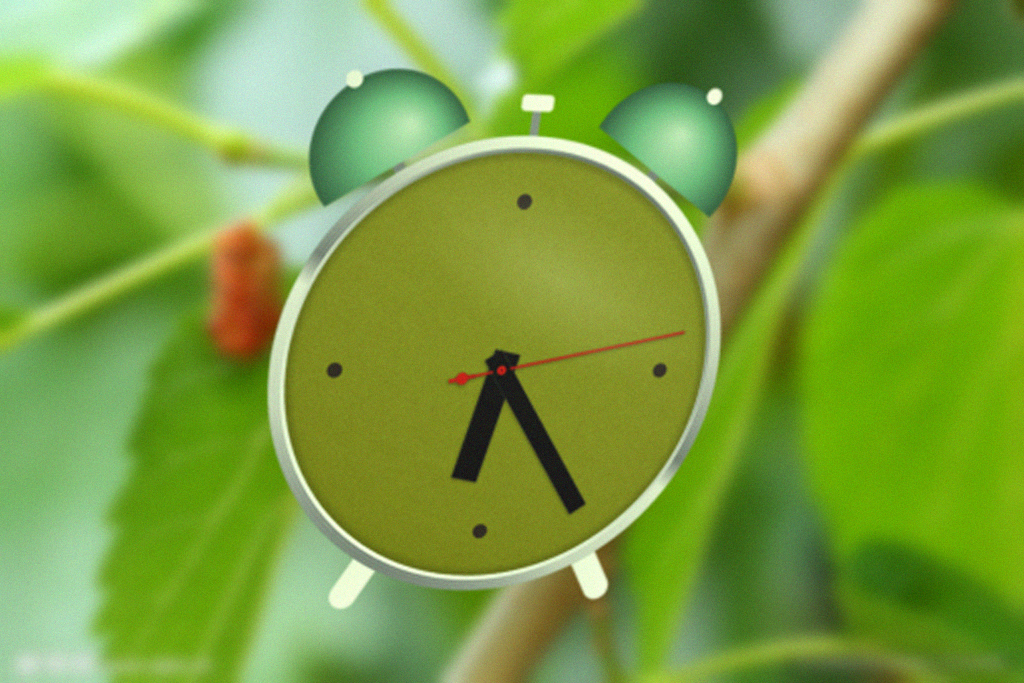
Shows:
{"hour": 6, "minute": 24, "second": 13}
